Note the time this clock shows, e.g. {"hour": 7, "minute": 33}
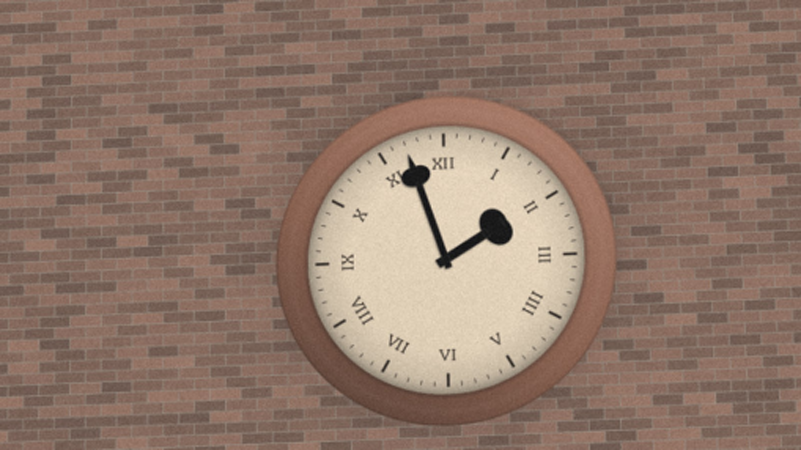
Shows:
{"hour": 1, "minute": 57}
